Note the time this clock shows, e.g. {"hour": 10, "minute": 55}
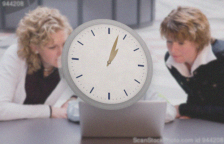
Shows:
{"hour": 1, "minute": 3}
